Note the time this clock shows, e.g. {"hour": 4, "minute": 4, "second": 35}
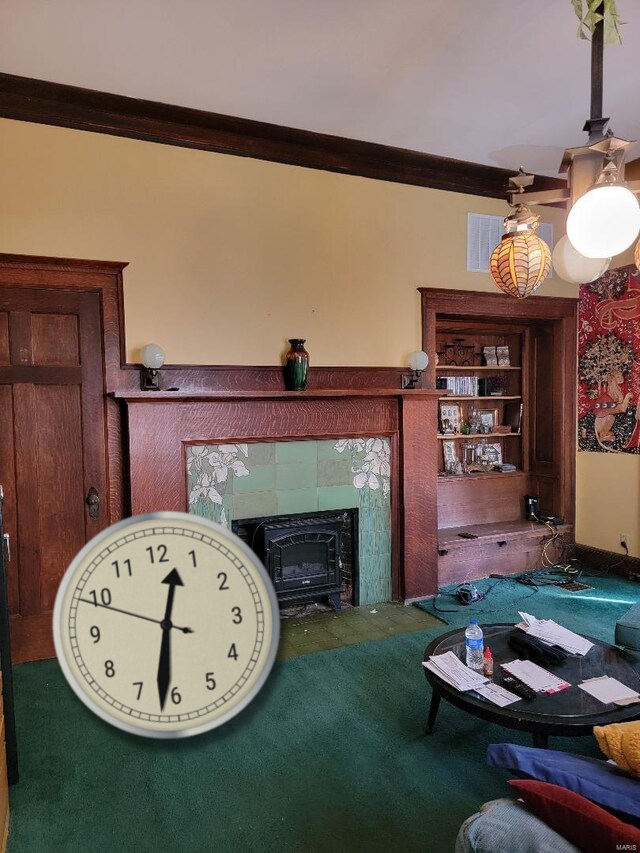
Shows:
{"hour": 12, "minute": 31, "second": 49}
